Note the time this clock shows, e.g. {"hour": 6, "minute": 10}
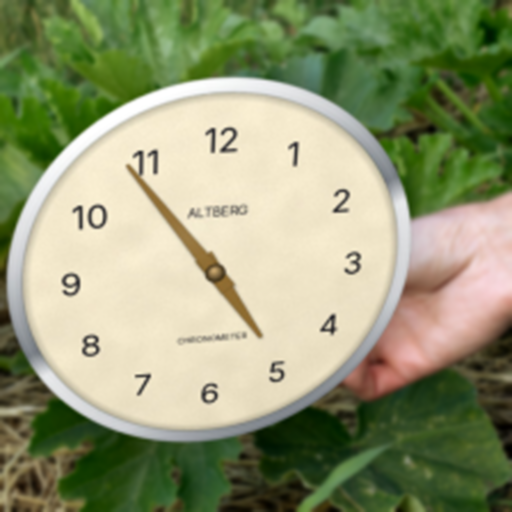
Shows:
{"hour": 4, "minute": 54}
